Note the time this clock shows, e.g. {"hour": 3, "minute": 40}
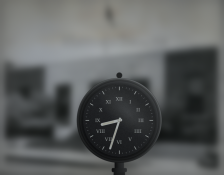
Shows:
{"hour": 8, "minute": 33}
